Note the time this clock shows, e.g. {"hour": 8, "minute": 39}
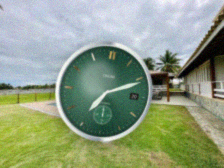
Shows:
{"hour": 7, "minute": 11}
